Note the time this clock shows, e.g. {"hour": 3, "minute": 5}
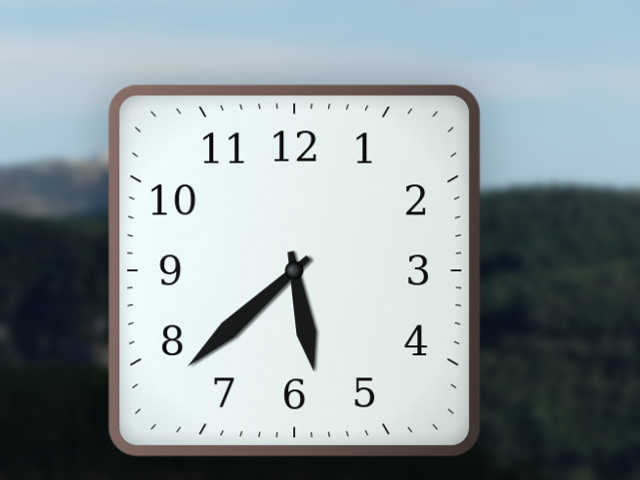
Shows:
{"hour": 5, "minute": 38}
